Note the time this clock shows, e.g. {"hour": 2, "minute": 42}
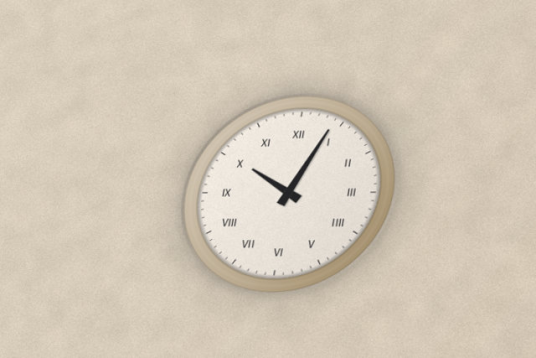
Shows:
{"hour": 10, "minute": 4}
